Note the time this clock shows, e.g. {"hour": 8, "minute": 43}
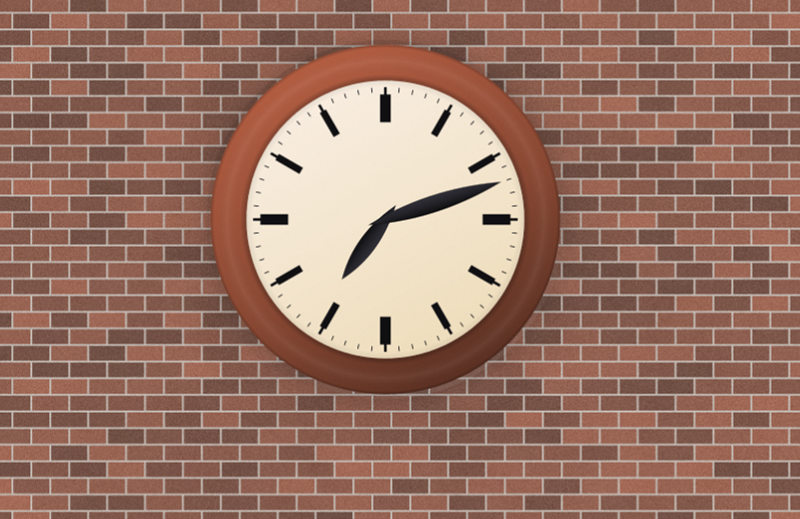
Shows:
{"hour": 7, "minute": 12}
